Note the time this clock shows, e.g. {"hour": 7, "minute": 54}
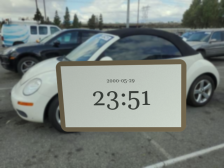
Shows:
{"hour": 23, "minute": 51}
